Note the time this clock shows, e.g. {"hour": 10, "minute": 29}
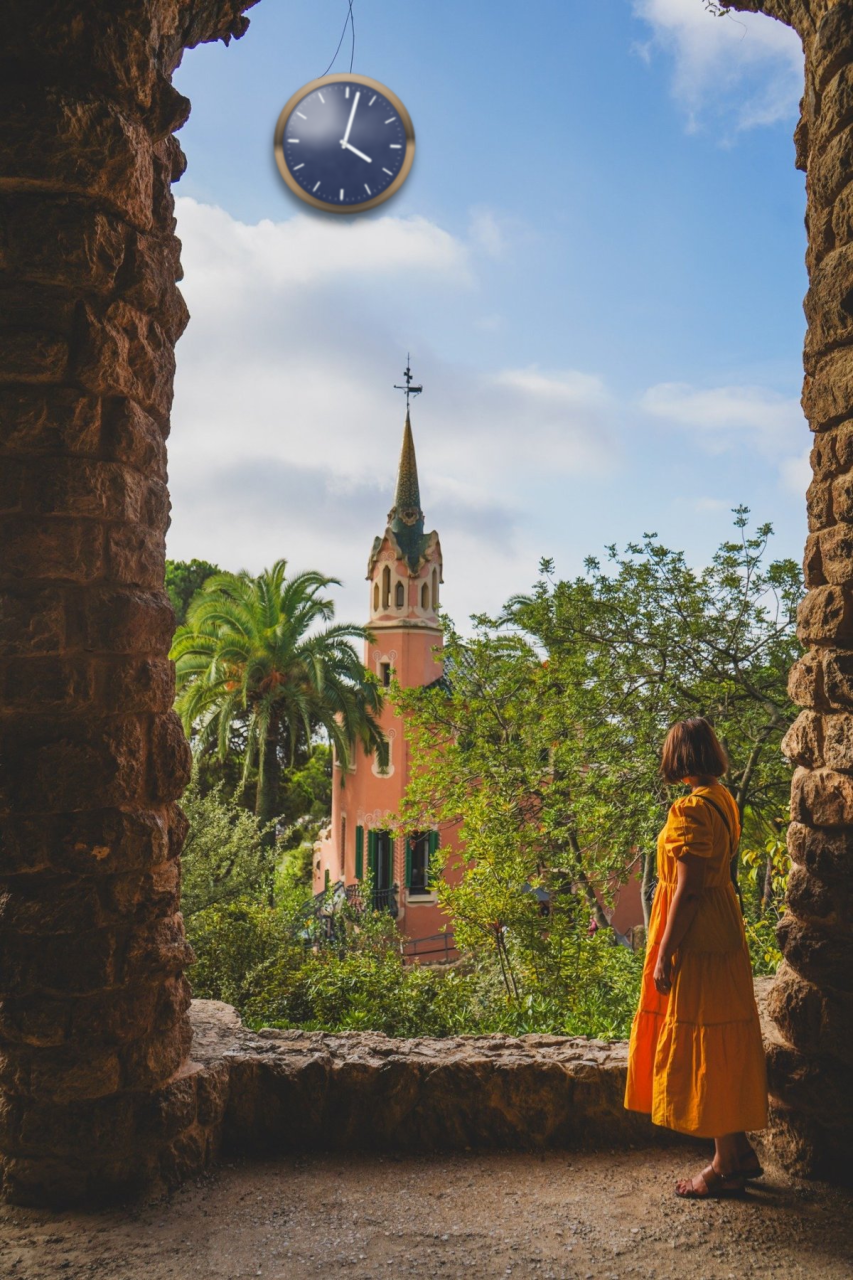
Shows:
{"hour": 4, "minute": 2}
